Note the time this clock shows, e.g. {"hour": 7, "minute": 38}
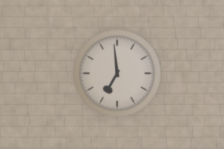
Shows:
{"hour": 6, "minute": 59}
